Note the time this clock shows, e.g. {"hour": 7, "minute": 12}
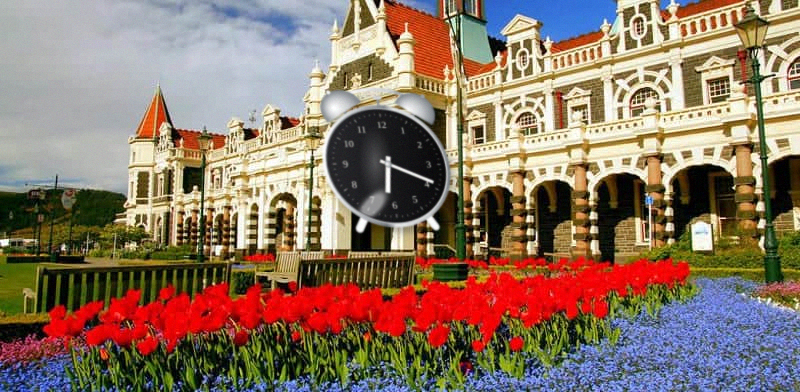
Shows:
{"hour": 6, "minute": 19}
